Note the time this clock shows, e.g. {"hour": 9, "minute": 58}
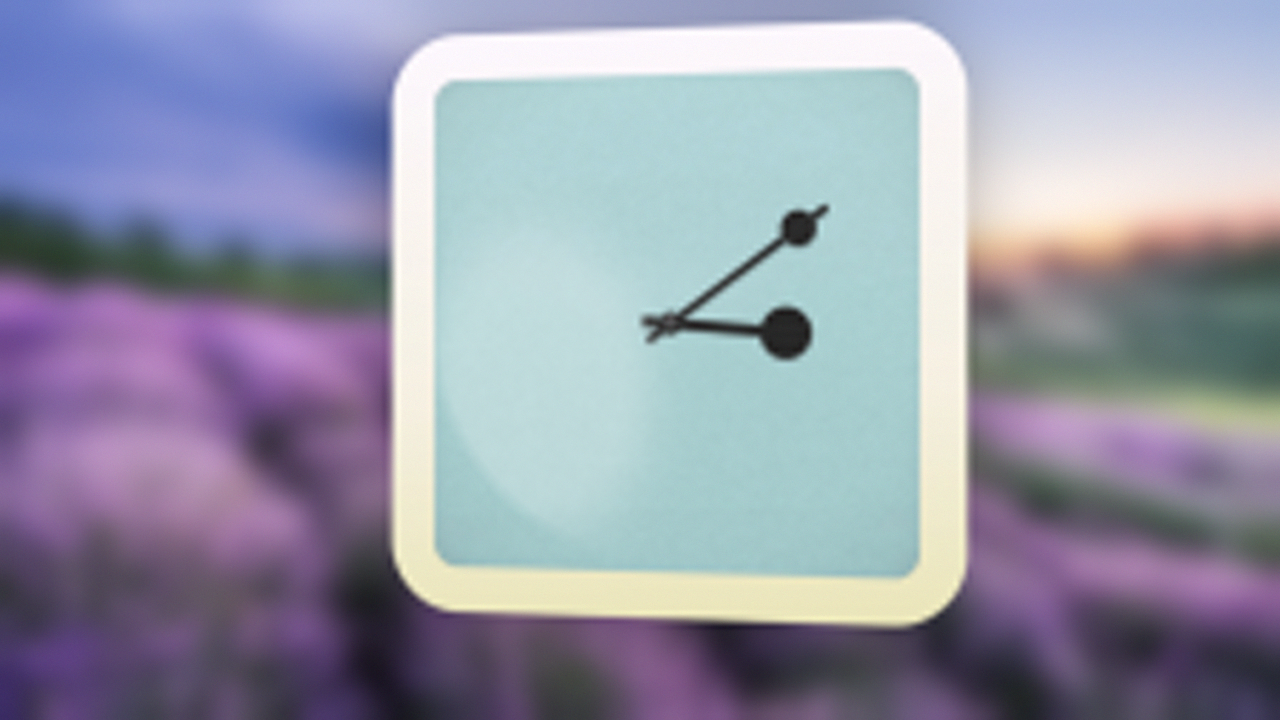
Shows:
{"hour": 3, "minute": 9}
